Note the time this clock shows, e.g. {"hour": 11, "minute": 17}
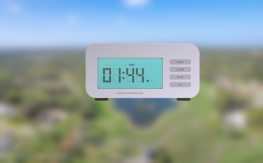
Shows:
{"hour": 1, "minute": 44}
